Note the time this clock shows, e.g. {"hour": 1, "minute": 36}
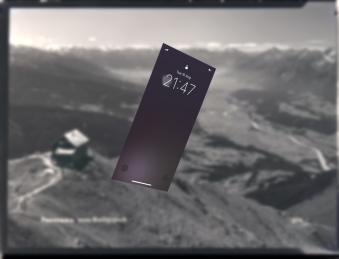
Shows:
{"hour": 21, "minute": 47}
